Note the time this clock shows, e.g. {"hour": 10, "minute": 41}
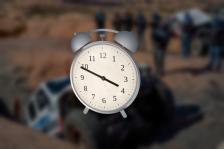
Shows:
{"hour": 3, "minute": 49}
